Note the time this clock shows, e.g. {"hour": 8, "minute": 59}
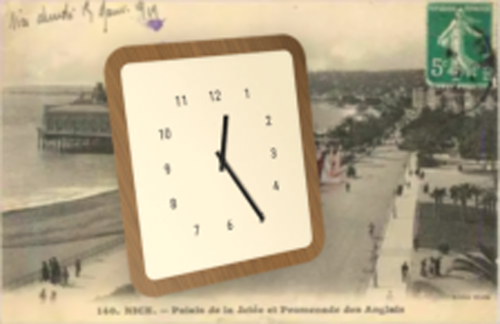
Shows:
{"hour": 12, "minute": 25}
